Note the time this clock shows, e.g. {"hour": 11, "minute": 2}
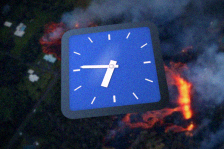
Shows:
{"hour": 6, "minute": 46}
